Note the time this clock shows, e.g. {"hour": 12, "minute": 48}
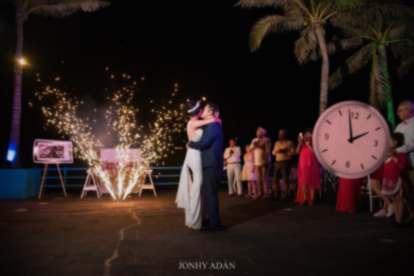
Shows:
{"hour": 1, "minute": 58}
